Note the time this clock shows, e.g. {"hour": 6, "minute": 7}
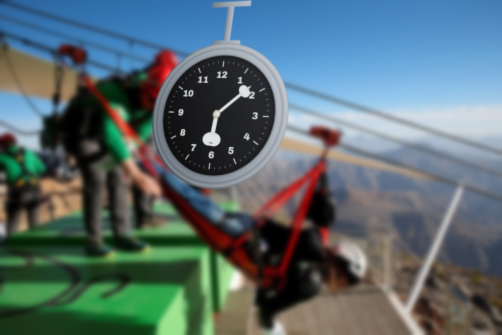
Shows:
{"hour": 6, "minute": 8}
